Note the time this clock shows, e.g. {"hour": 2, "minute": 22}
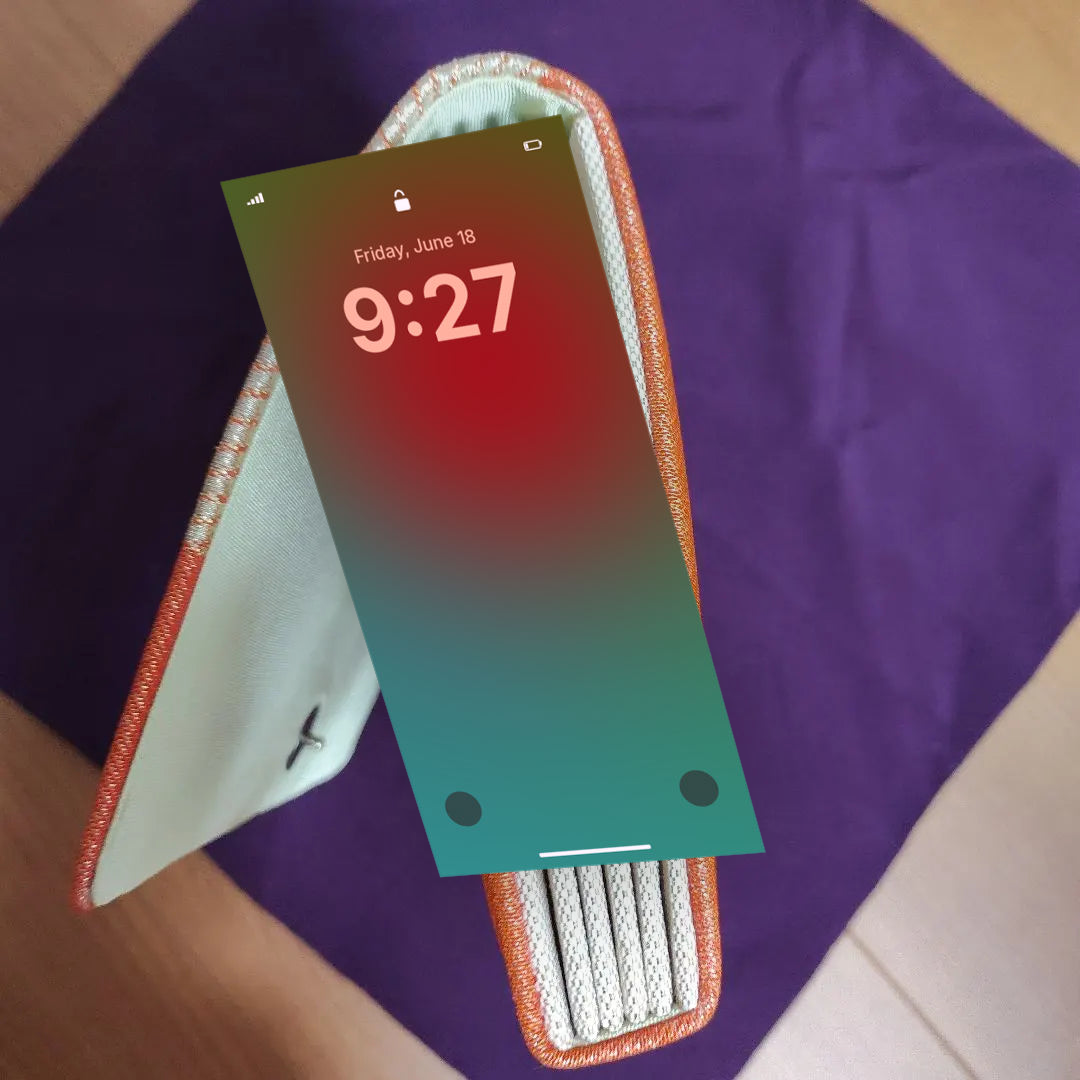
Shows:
{"hour": 9, "minute": 27}
